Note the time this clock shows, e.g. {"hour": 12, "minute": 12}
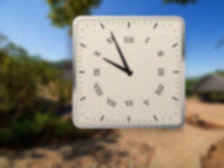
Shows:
{"hour": 9, "minute": 56}
